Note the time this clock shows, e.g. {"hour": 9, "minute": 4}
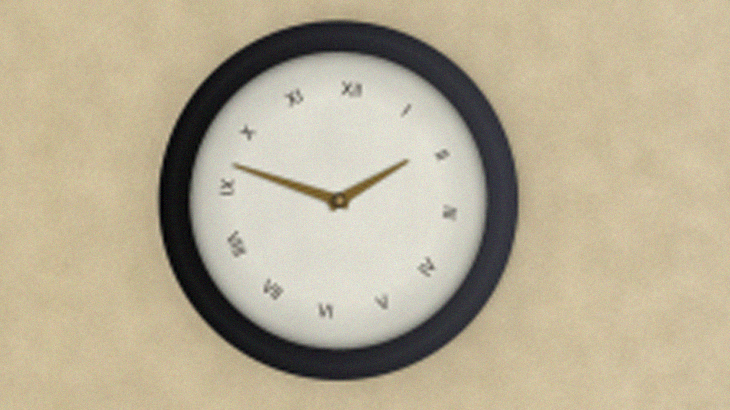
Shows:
{"hour": 1, "minute": 47}
